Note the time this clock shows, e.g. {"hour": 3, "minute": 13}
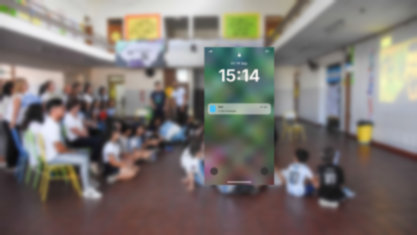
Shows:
{"hour": 15, "minute": 14}
